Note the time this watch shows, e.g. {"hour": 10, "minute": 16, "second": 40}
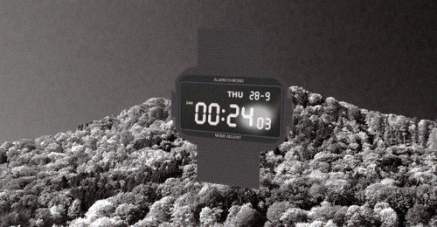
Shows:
{"hour": 0, "minute": 24, "second": 3}
